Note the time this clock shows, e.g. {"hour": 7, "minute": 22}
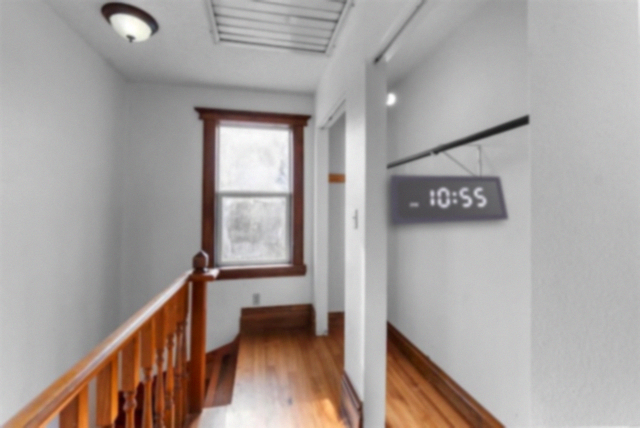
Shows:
{"hour": 10, "minute": 55}
